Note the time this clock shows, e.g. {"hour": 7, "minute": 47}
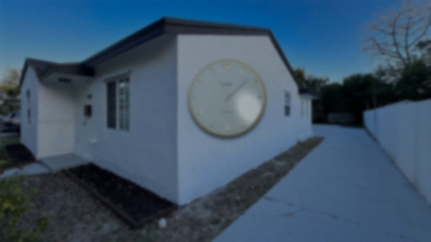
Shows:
{"hour": 11, "minute": 8}
